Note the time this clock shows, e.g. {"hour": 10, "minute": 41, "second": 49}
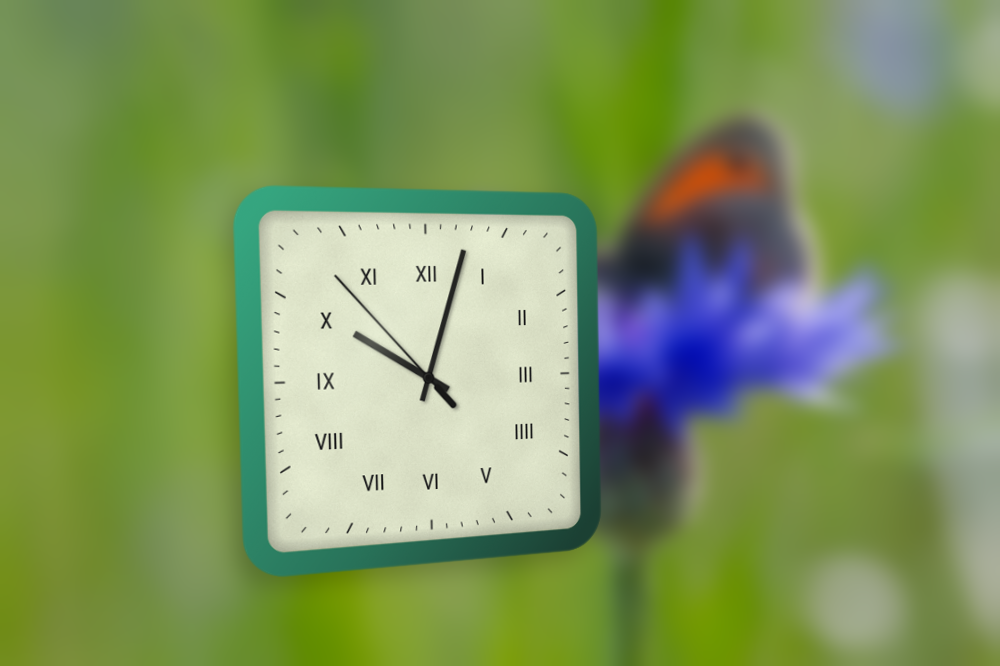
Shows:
{"hour": 10, "minute": 2, "second": 53}
